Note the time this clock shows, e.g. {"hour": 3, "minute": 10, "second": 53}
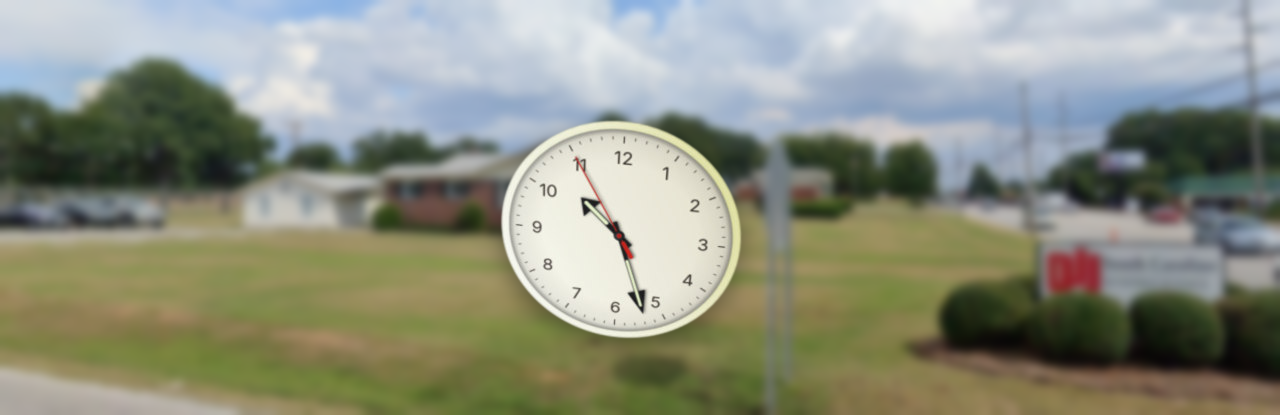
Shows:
{"hour": 10, "minute": 26, "second": 55}
